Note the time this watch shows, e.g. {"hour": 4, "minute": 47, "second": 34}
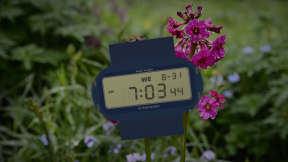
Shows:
{"hour": 7, "minute": 3, "second": 44}
